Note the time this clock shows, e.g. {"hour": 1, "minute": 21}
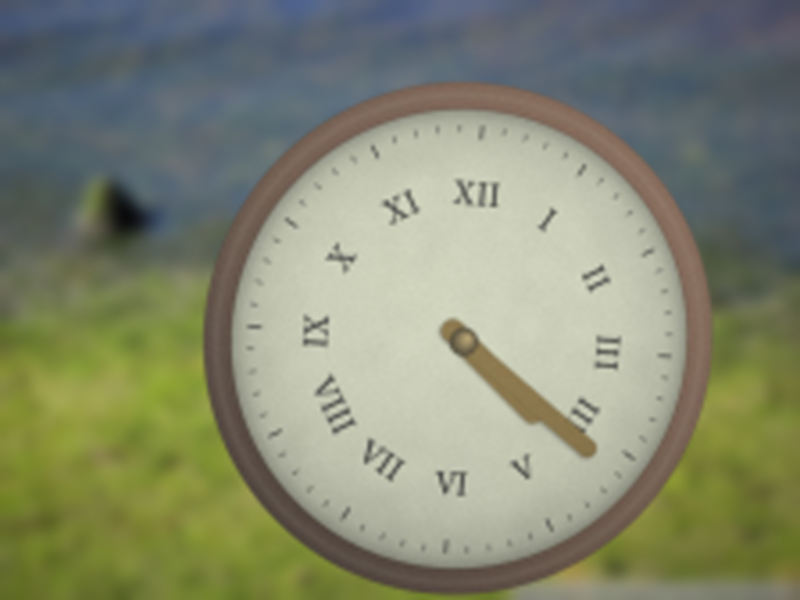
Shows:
{"hour": 4, "minute": 21}
